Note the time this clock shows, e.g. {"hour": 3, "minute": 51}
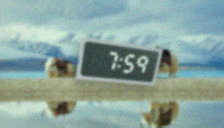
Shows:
{"hour": 7, "minute": 59}
